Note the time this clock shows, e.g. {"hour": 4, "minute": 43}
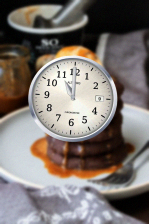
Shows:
{"hour": 11, "minute": 0}
